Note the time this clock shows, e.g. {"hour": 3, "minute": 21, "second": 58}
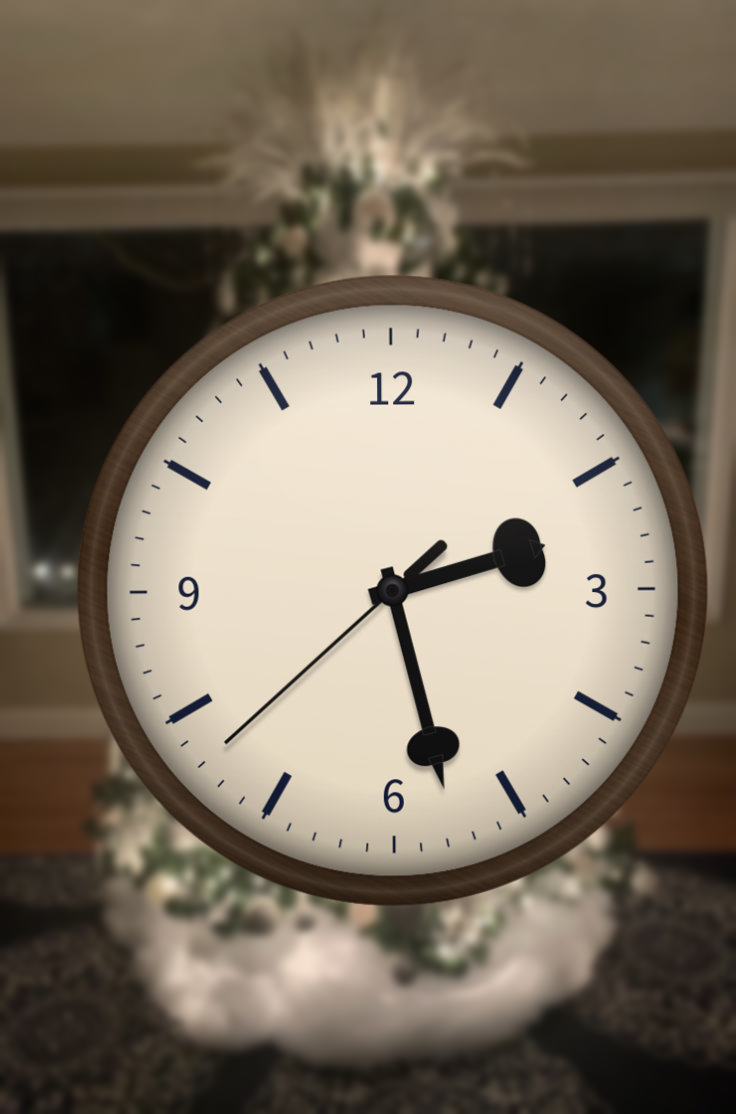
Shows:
{"hour": 2, "minute": 27, "second": 38}
